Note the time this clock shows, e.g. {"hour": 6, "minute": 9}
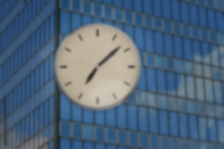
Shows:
{"hour": 7, "minute": 8}
